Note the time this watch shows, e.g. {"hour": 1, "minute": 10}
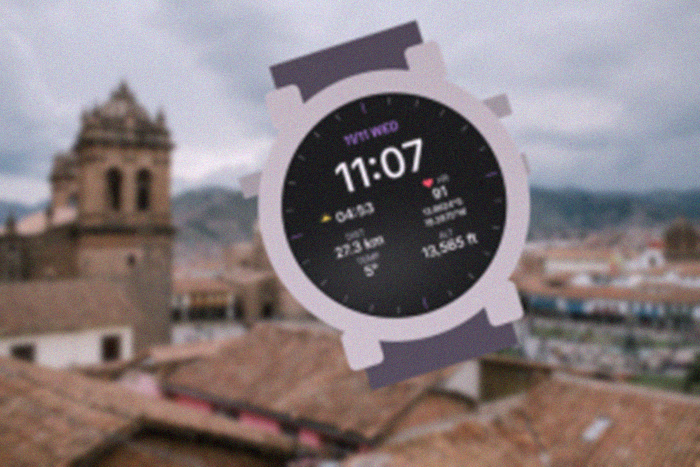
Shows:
{"hour": 11, "minute": 7}
